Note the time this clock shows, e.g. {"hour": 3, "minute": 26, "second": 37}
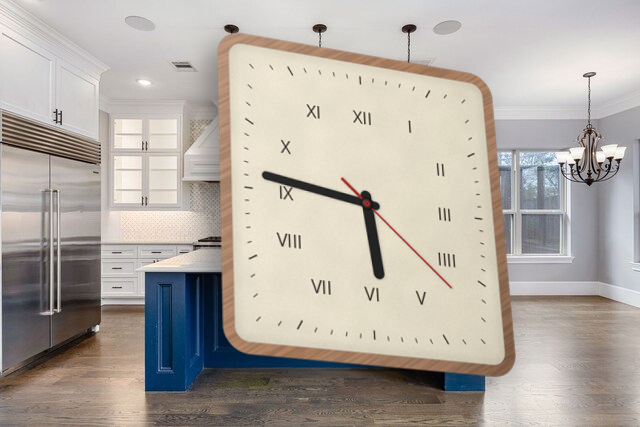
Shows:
{"hour": 5, "minute": 46, "second": 22}
